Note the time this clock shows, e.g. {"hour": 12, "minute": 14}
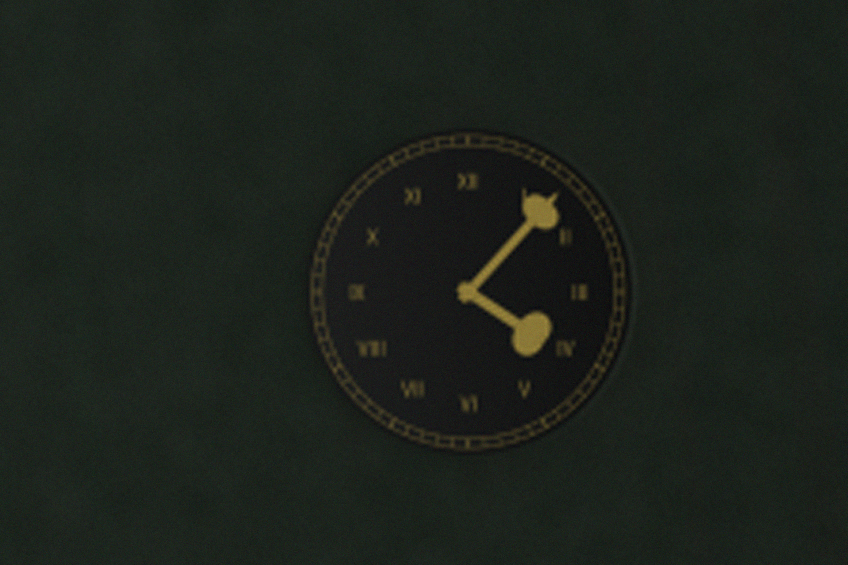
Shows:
{"hour": 4, "minute": 7}
